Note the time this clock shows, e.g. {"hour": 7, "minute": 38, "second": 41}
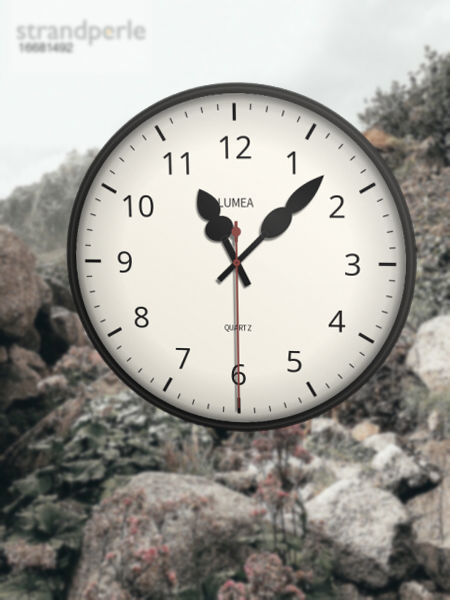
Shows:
{"hour": 11, "minute": 7, "second": 30}
